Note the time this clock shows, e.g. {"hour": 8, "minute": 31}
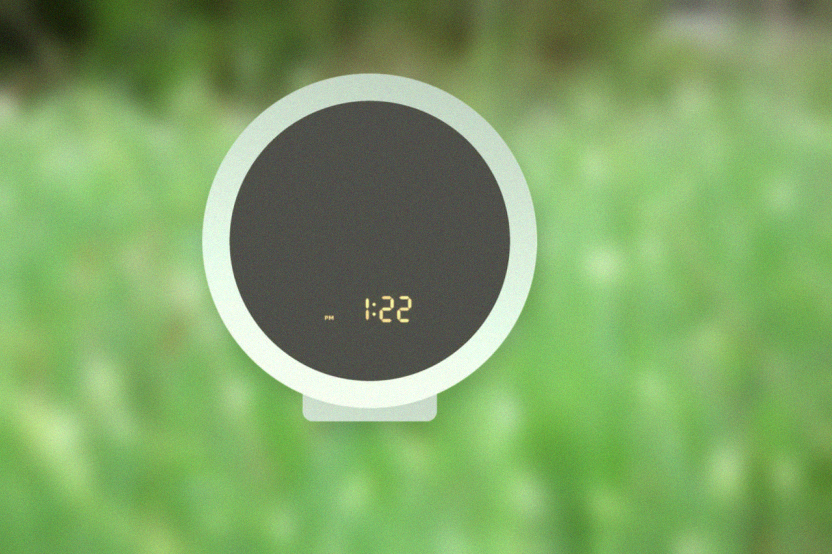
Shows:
{"hour": 1, "minute": 22}
